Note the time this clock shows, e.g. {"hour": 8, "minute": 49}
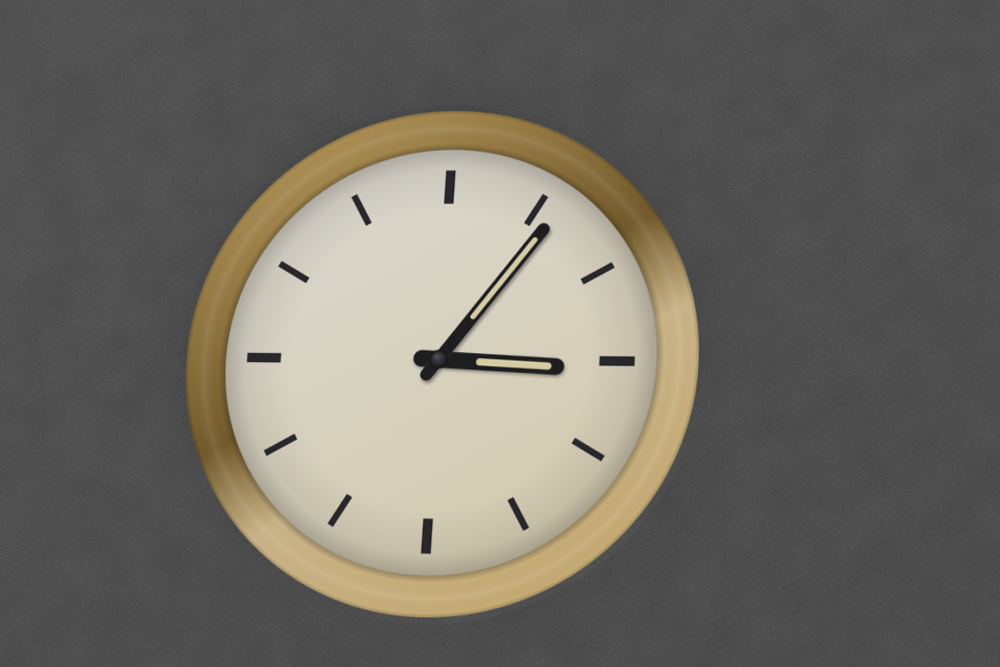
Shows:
{"hour": 3, "minute": 6}
